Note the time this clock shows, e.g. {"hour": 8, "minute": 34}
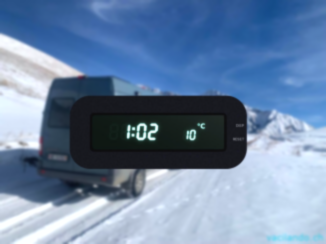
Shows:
{"hour": 1, "minute": 2}
